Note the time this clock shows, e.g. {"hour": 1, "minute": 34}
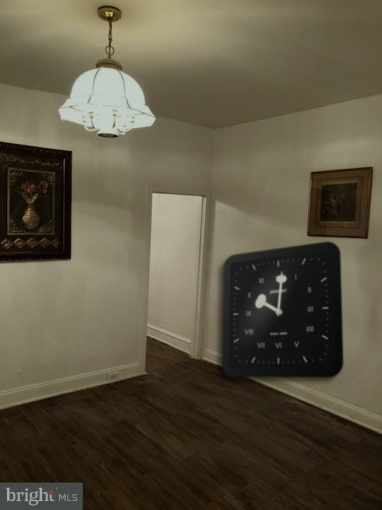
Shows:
{"hour": 10, "minute": 1}
